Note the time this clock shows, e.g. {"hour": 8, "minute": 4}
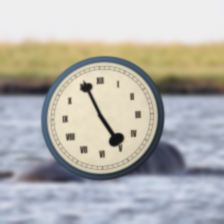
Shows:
{"hour": 4, "minute": 56}
